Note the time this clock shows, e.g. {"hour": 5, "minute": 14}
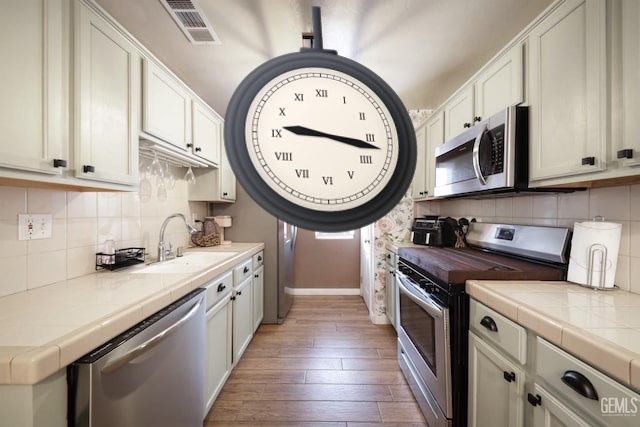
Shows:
{"hour": 9, "minute": 17}
